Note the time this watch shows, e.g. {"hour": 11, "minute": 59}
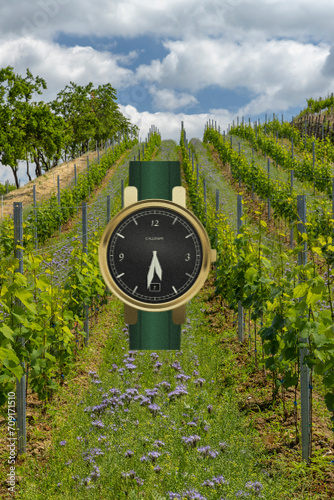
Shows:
{"hour": 5, "minute": 32}
